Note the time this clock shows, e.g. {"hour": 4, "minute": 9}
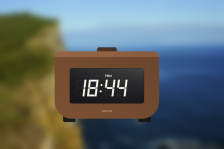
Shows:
{"hour": 18, "minute": 44}
